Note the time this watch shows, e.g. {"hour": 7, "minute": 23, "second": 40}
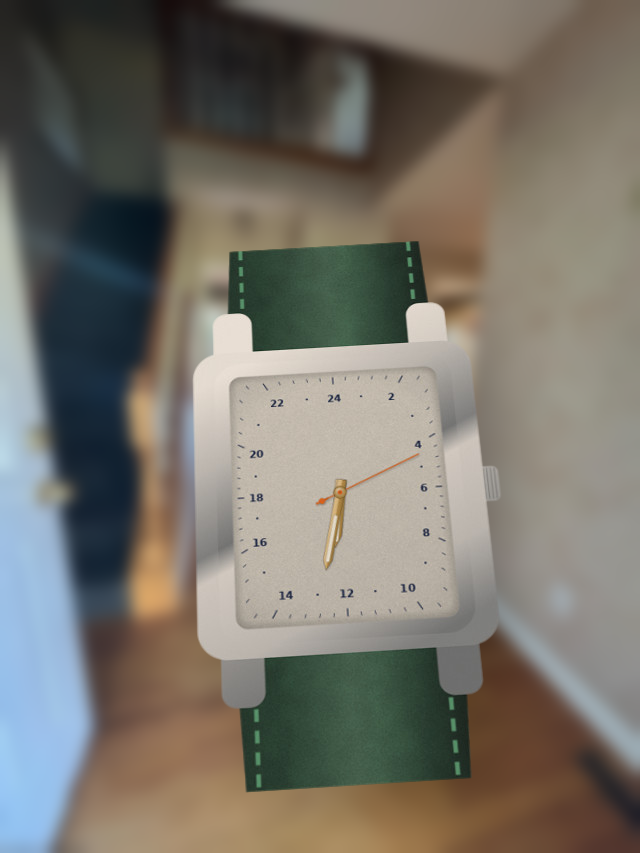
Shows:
{"hour": 12, "minute": 32, "second": 11}
